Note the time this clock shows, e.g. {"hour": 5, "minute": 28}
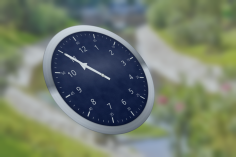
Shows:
{"hour": 10, "minute": 55}
